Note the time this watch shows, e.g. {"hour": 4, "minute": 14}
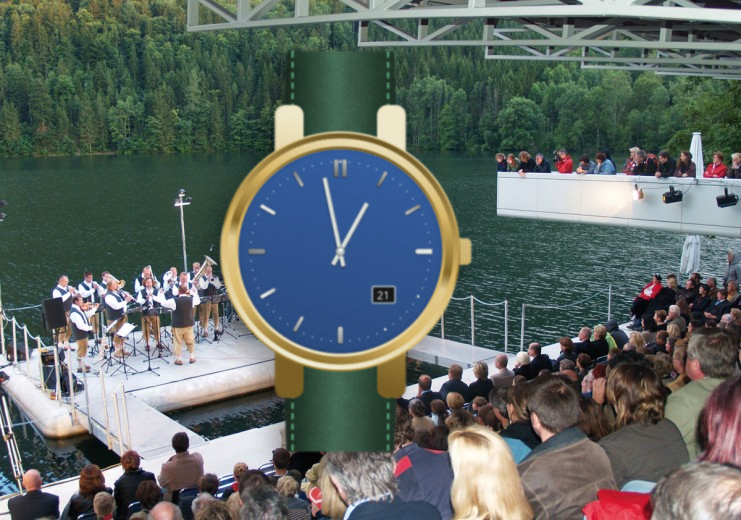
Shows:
{"hour": 12, "minute": 58}
